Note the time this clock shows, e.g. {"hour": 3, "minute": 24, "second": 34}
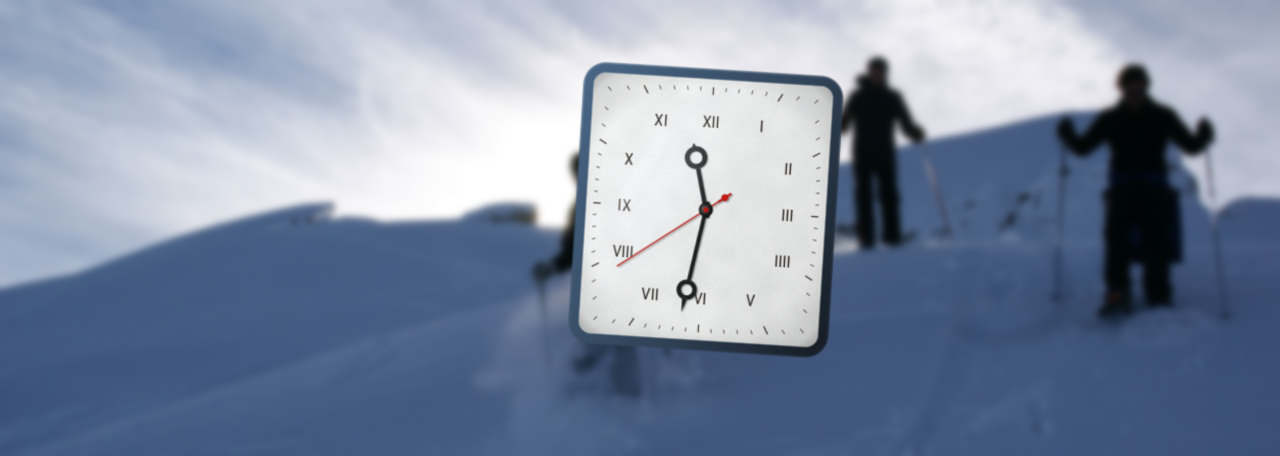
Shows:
{"hour": 11, "minute": 31, "second": 39}
